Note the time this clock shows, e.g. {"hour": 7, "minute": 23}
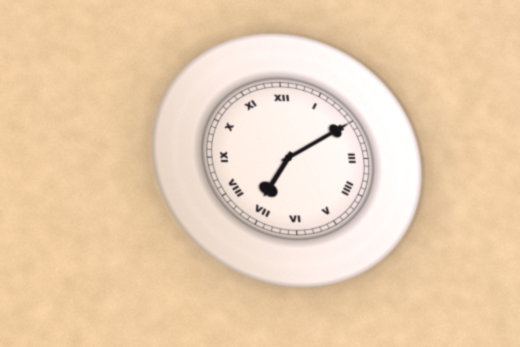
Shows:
{"hour": 7, "minute": 10}
